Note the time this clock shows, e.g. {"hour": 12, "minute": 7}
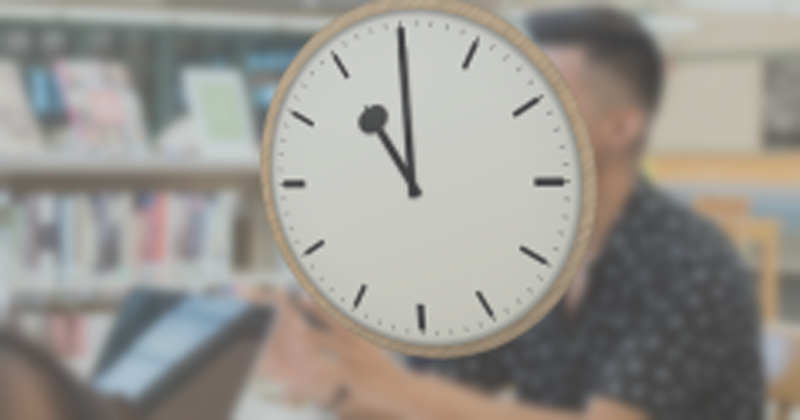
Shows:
{"hour": 11, "minute": 0}
